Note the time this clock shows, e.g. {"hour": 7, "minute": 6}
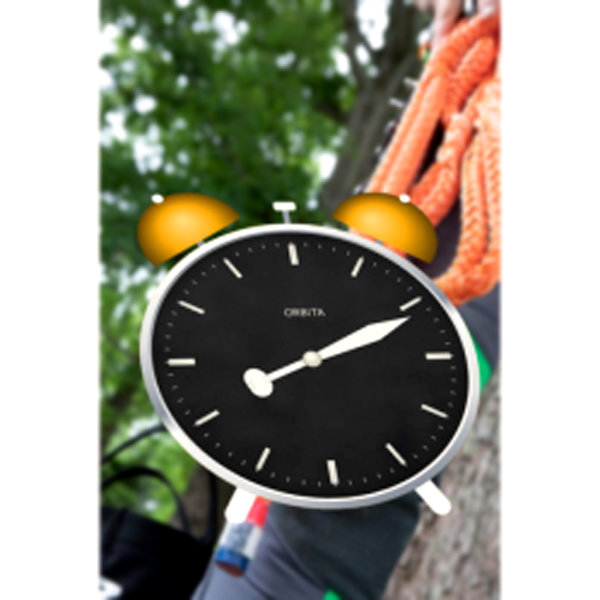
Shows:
{"hour": 8, "minute": 11}
